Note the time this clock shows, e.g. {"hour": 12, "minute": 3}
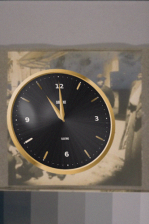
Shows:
{"hour": 11, "minute": 0}
